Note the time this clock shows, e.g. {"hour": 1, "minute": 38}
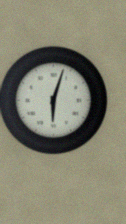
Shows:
{"hour": 6, "minute": 3}
